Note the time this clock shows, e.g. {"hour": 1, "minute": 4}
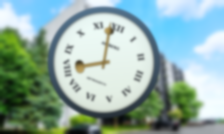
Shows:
{"hour": 7, "minute": 58}
